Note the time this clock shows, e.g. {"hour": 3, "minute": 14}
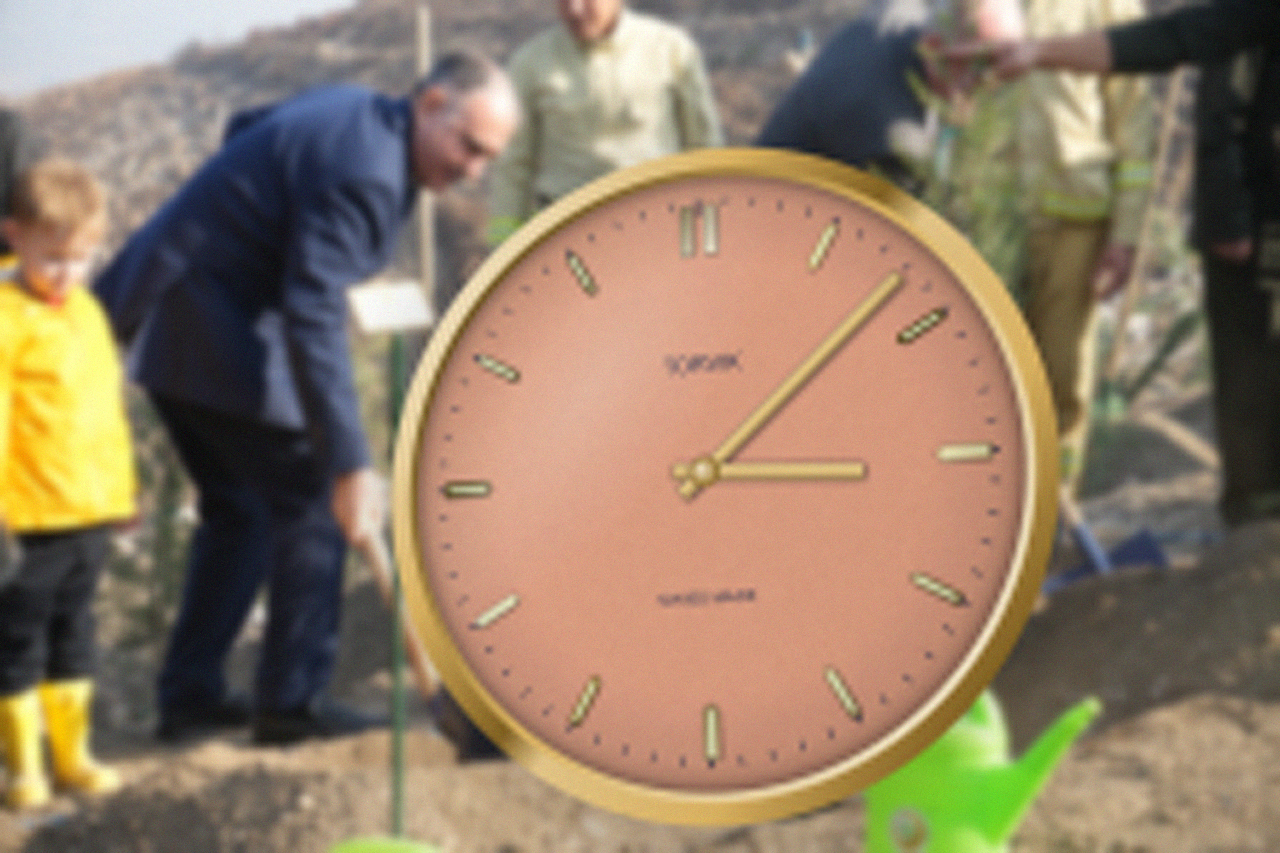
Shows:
{"hour": 3, "minute": 8}
